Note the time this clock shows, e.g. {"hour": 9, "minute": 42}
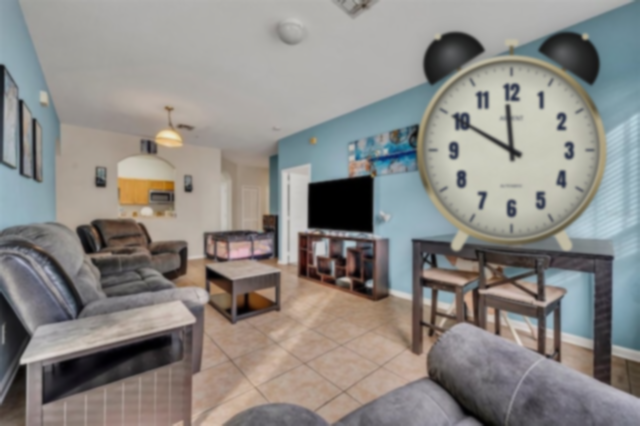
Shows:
{"hour": 11, "minute": 50}
